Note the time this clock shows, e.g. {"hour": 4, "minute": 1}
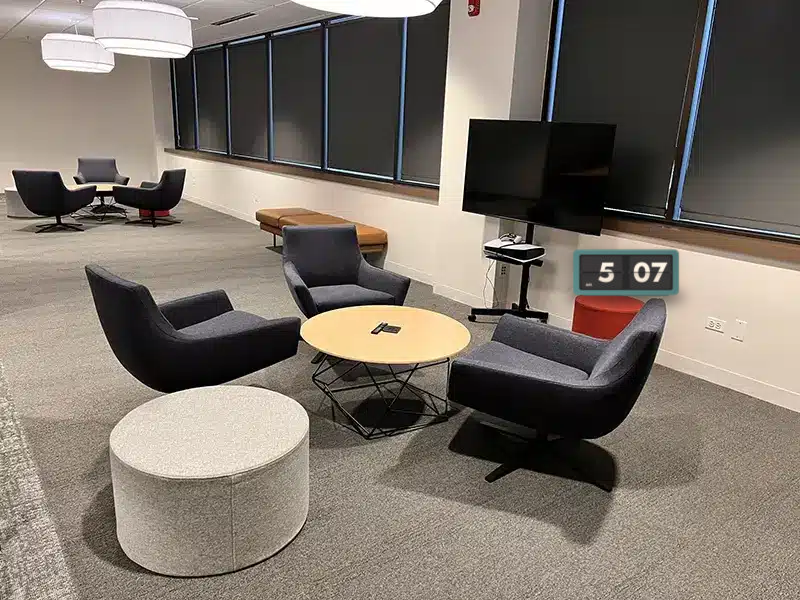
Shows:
{"hour": 5, "minute": 7}
